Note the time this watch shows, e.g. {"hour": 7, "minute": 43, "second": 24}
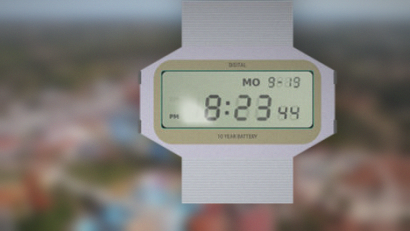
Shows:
{"hour": 8, "minute": 23, "second": 44}
